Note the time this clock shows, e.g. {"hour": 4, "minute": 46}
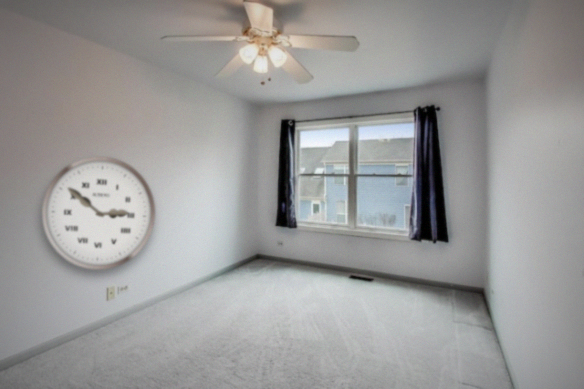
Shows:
{"hour": 2, "minute": 51}
